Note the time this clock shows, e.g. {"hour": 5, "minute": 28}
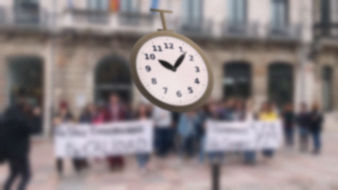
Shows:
{"hour": 10, "minute": 7}
